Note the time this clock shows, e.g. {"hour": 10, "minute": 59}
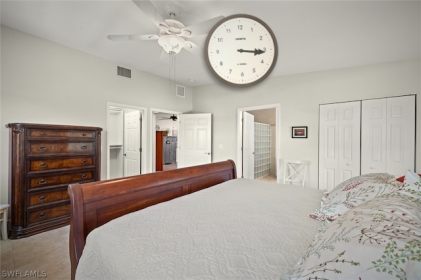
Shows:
{"hour": 3, "minute": 16}
